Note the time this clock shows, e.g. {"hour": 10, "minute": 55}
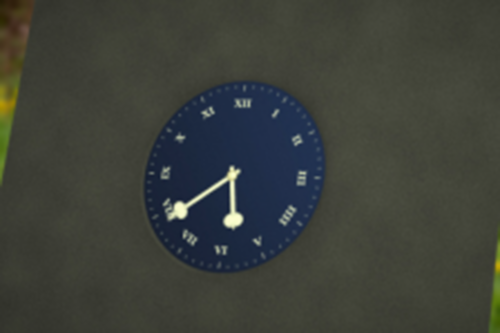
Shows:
{"hour": 5, "minute": 39}
